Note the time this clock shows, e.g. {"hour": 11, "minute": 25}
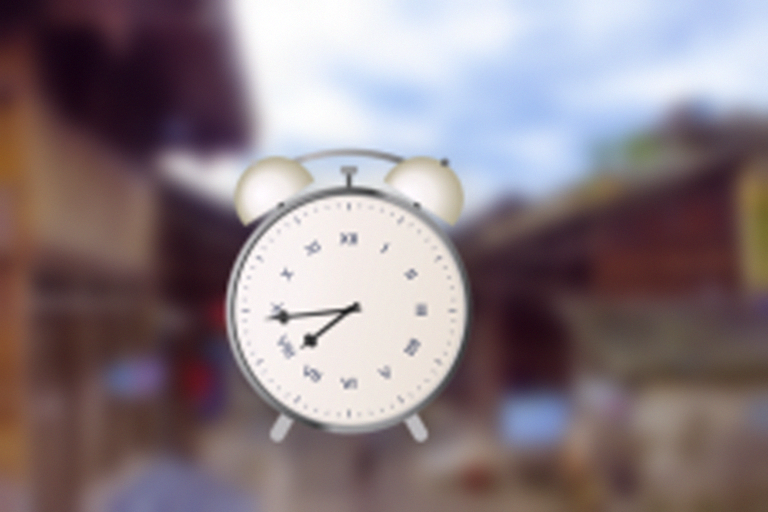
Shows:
{"hour": 7, "minute": 44}
